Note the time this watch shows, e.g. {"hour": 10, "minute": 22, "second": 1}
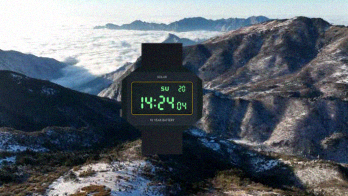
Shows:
{"hour": 14, "minute": 24, "second": 4}
